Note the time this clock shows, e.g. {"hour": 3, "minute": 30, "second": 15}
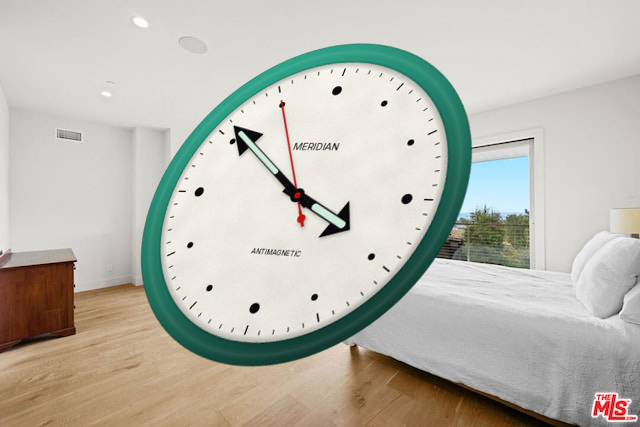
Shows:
{"hour": 3, "minute": 50, "second": 55}
